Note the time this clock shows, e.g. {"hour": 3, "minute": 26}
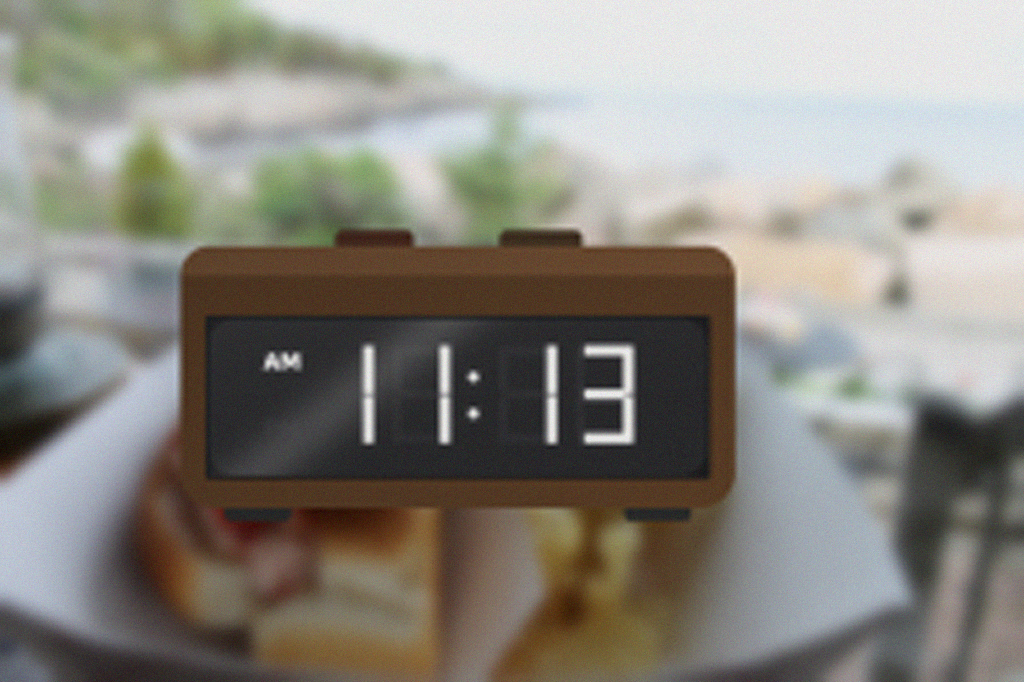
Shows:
{"hour": 11, "minute": 13}
